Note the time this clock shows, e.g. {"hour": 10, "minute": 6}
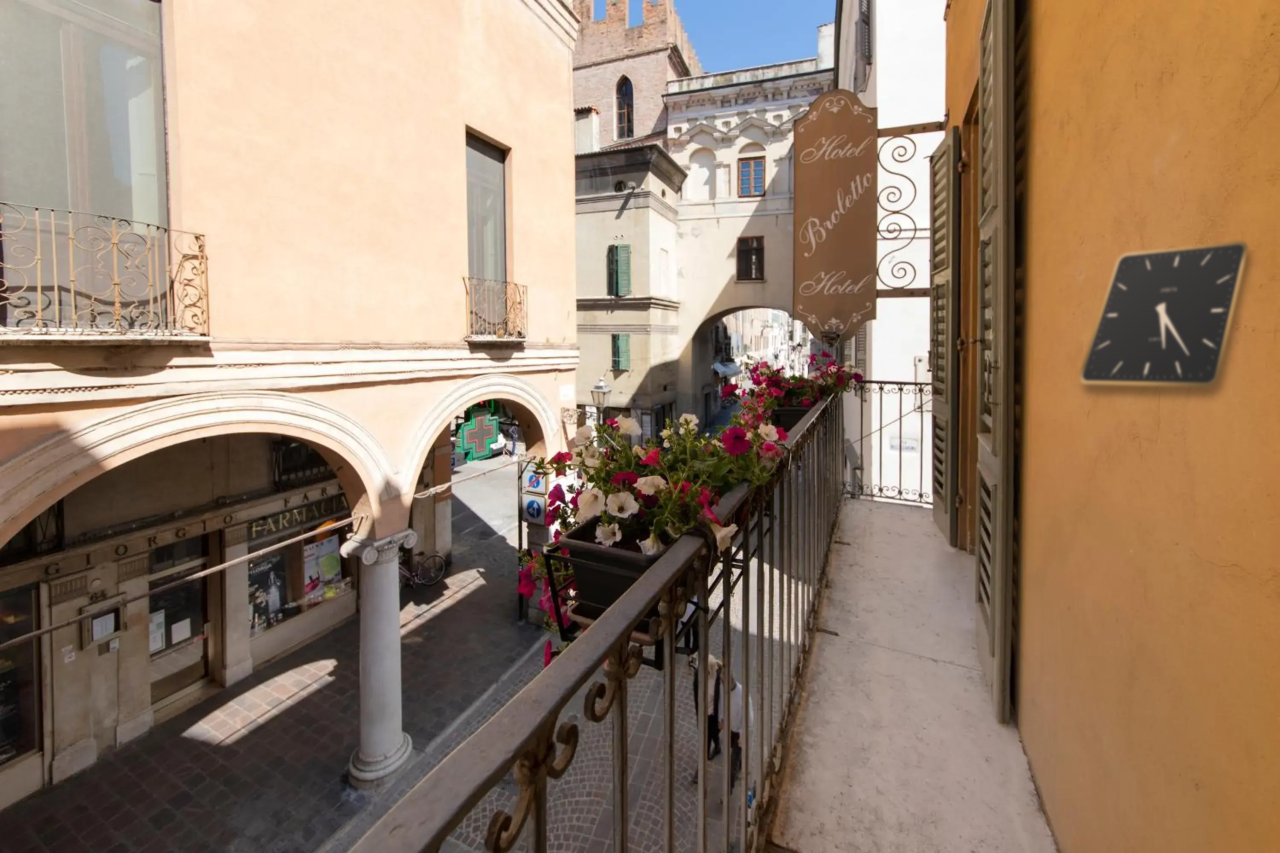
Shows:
{"hour": 5, "minute": 23}
